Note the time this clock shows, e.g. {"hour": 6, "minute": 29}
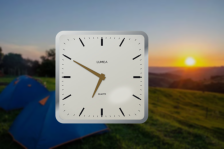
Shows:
{"hour": 6, "minute": 50}
